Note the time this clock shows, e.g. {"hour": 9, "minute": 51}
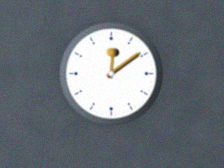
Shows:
{"hour": 12, "minute": 9}
